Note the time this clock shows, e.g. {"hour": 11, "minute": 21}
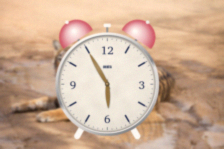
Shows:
{"hour": 5, "minute": 55}
